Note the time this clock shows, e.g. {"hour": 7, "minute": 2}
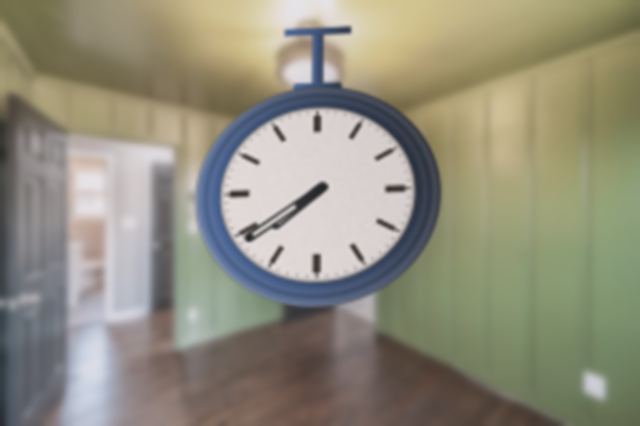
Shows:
{"hour": 7, "minute": 39}
